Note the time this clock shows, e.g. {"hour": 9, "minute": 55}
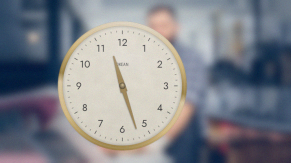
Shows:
{"hour": 11, "minute": 27}
